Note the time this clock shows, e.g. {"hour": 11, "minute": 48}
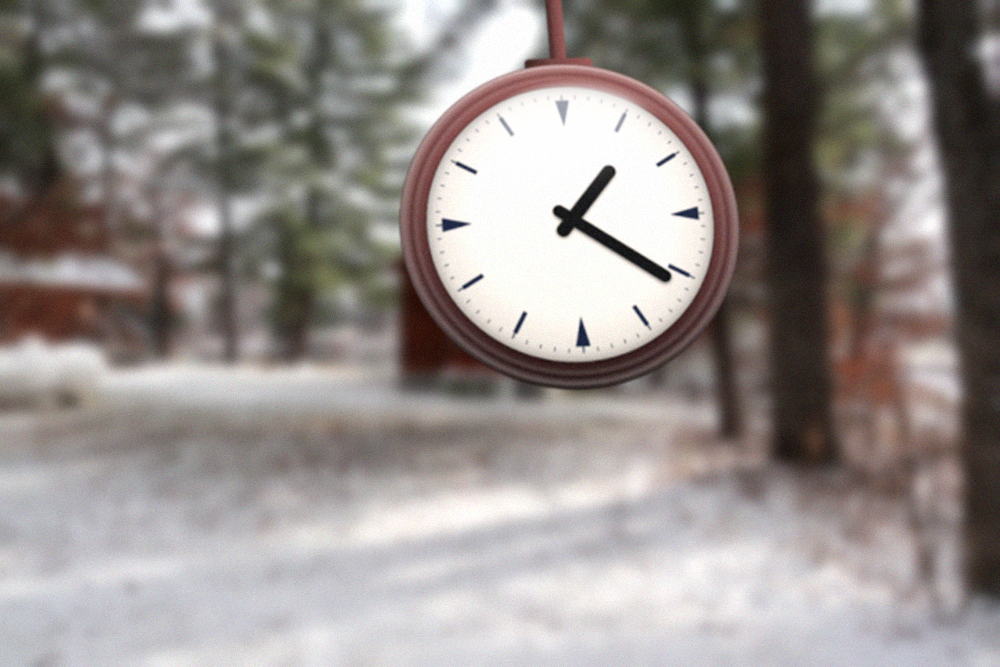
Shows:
{"hour": 1, "minute": 21}
